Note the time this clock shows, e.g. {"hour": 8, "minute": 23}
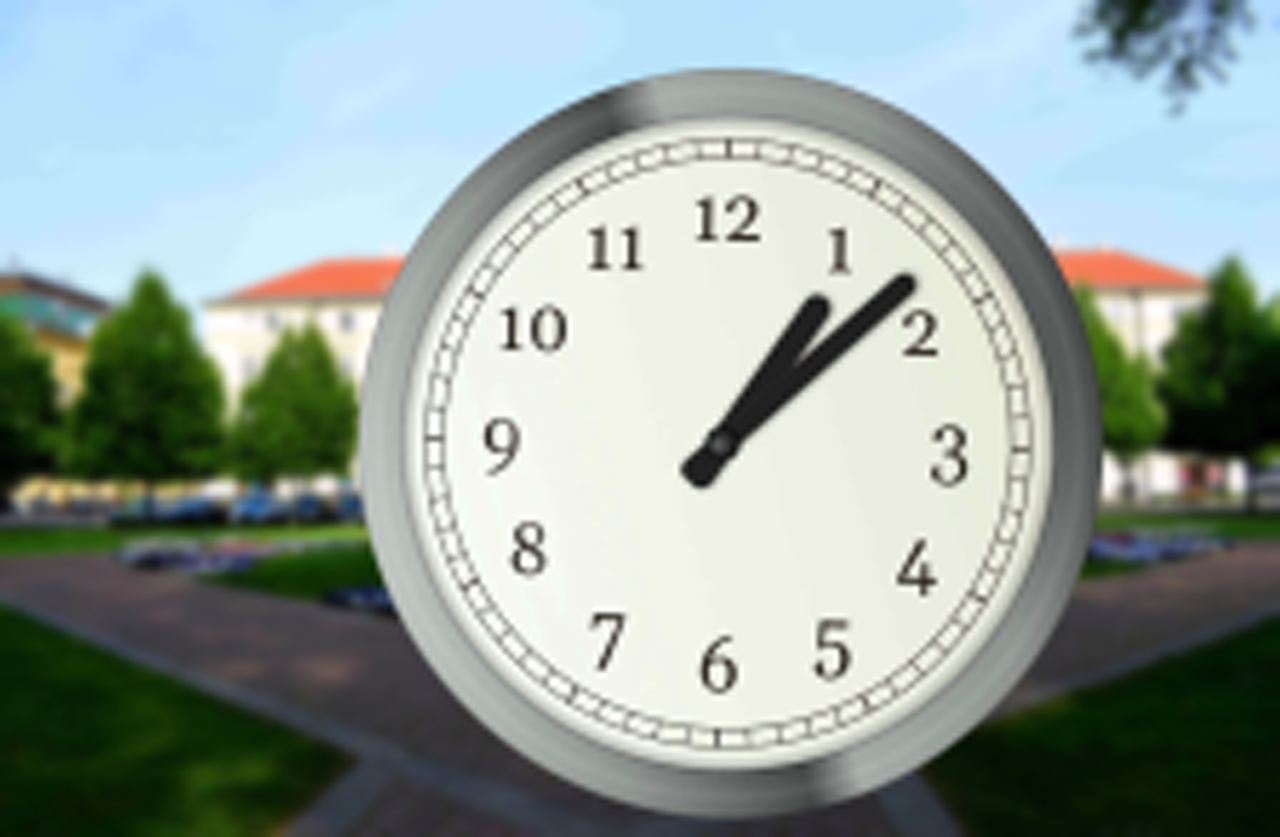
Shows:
{"hour": 1, "minute": 8}
